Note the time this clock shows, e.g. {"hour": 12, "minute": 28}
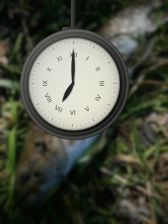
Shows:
{"hour": 7, "minute": 0}
